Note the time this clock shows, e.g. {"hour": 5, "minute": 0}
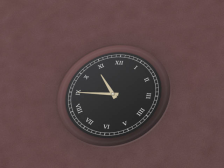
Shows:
{"hour": 10, "minute": 45}
